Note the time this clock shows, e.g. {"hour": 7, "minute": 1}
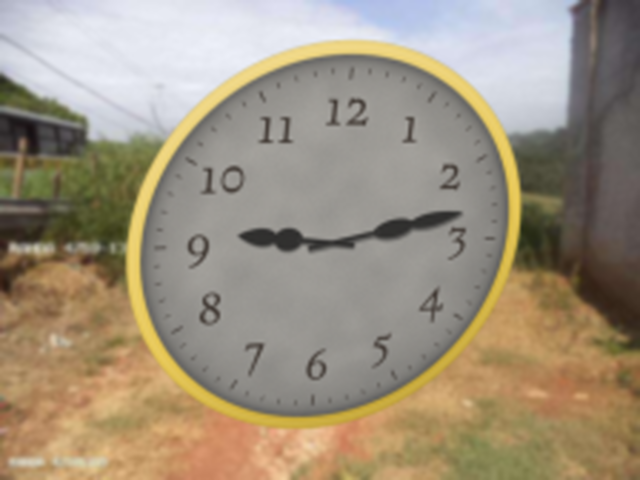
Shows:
{"hour": 9, "minute": 13}
